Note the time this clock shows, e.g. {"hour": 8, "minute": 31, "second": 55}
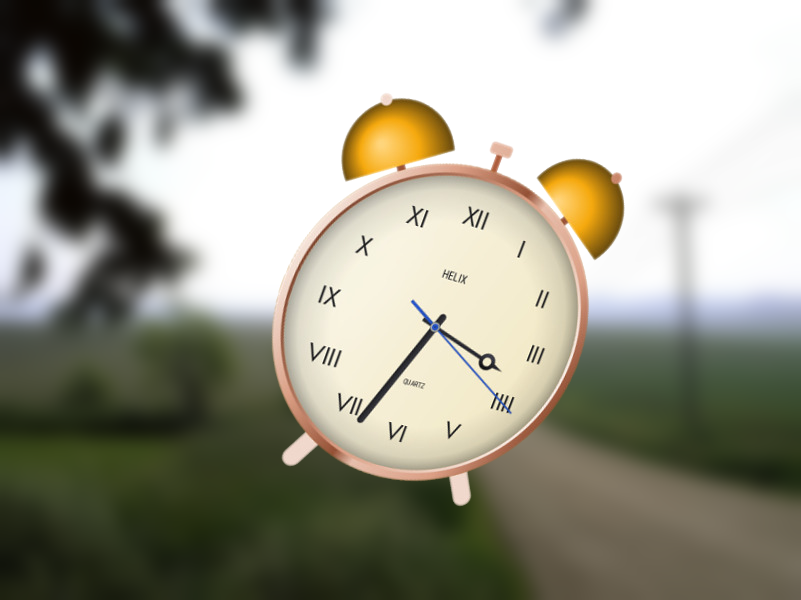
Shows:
{"hour": 3, "minute": 33, "second": 20}
